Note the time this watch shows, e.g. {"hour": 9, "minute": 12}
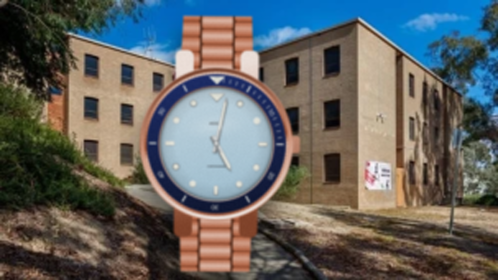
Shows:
{"hour": 5, "minute": 2}
